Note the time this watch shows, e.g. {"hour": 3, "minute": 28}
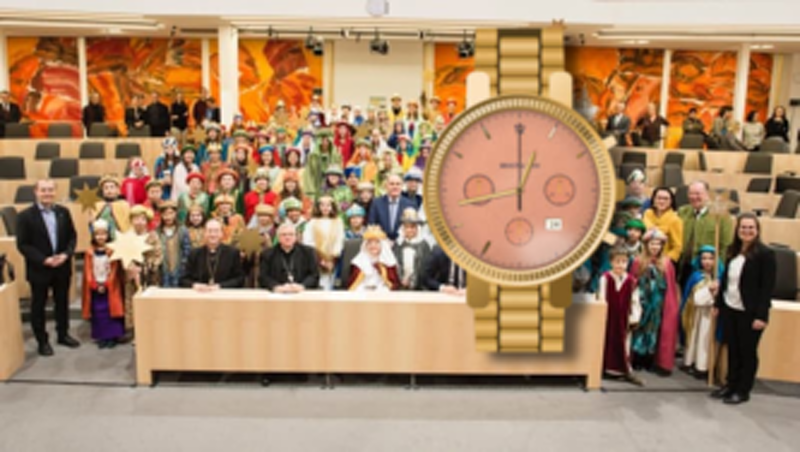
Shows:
{"hour": 12, "minute": 43}
